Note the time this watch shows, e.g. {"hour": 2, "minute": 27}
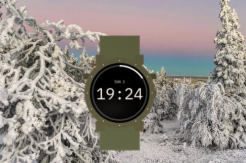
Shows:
{"hour": 19, "minute": 24}
